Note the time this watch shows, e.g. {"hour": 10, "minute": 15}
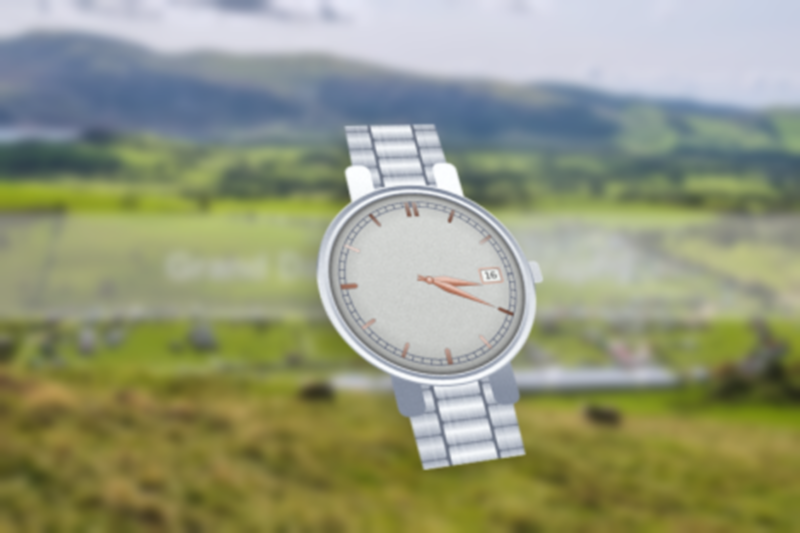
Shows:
{"hour": 3, "minute": 20}
